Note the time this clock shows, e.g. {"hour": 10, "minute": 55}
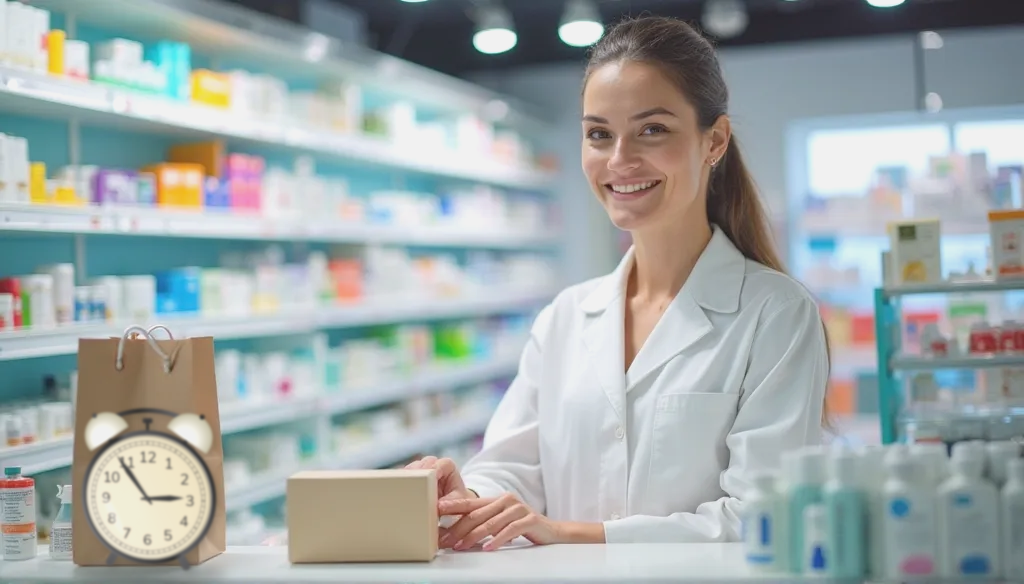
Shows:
{"hour": 2, "minute": 54}
